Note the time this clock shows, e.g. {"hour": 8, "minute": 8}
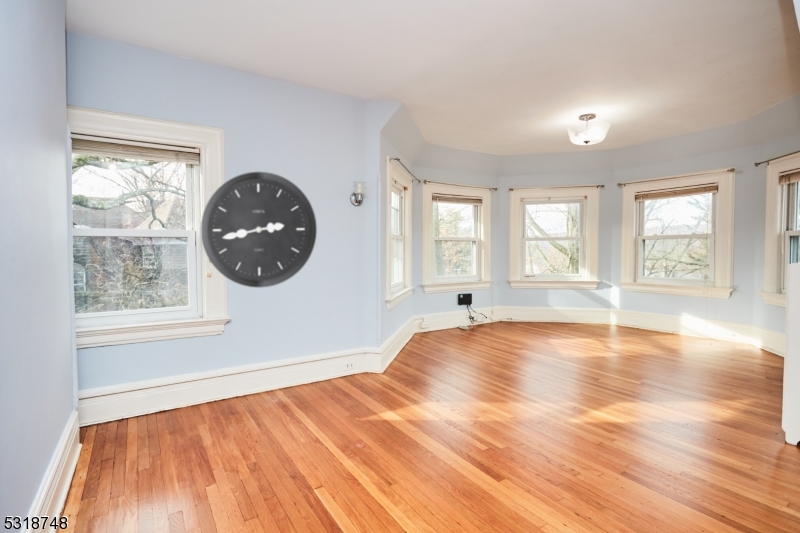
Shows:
{"hour": 2, "minute": 43}
